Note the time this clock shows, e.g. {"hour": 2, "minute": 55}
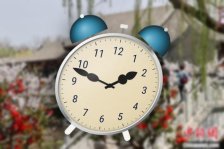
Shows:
{"hour": 1, "minute": 48}
